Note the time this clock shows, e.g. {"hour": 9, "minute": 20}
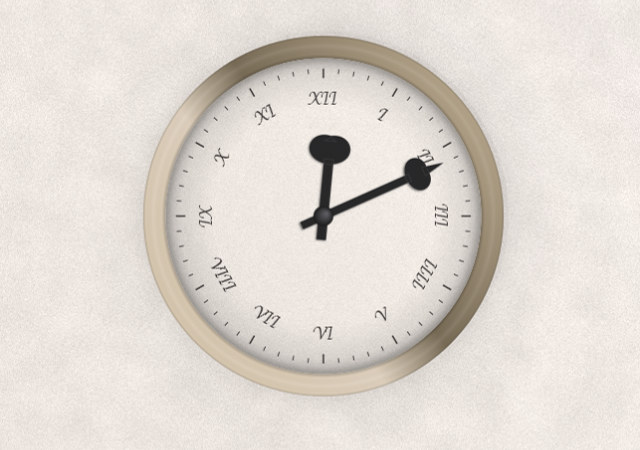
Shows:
{"hour": 12, "minute": 11}
